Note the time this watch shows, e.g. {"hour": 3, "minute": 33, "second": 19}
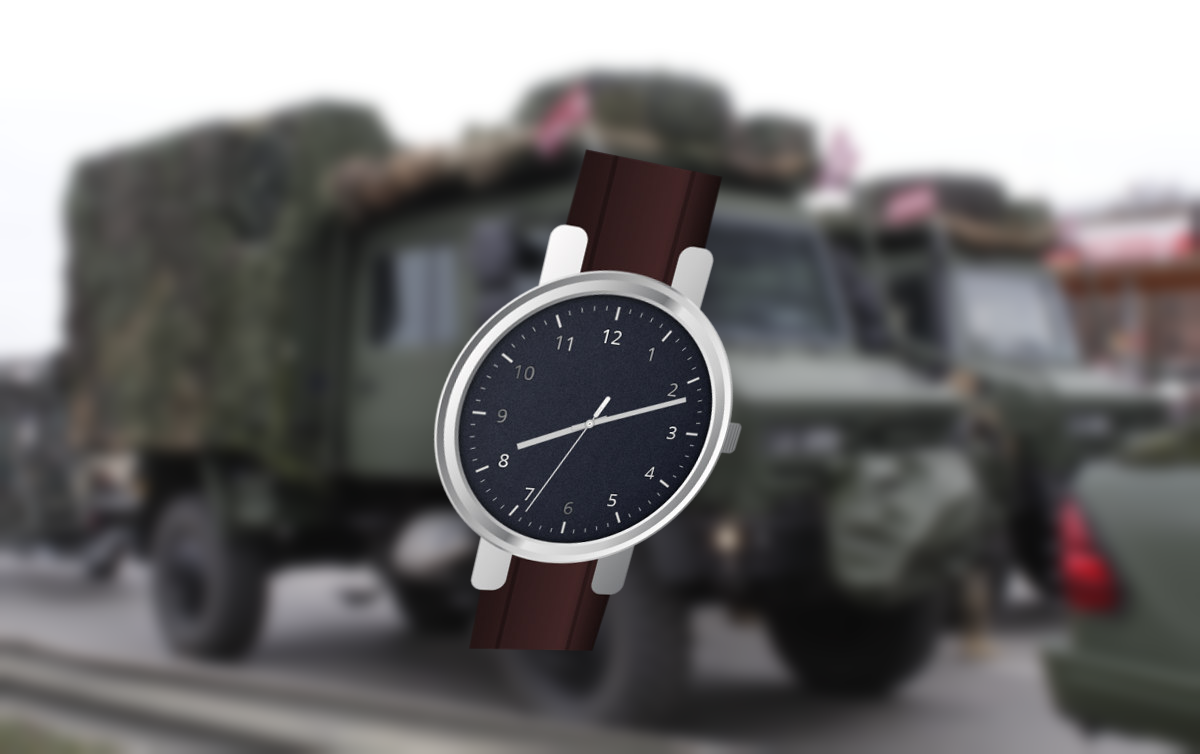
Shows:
{"hour": 8, "minute": 11, "second": 34}
